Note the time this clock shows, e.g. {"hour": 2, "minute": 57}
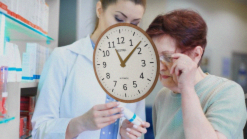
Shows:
{"hour": 11, "minute": 8}
